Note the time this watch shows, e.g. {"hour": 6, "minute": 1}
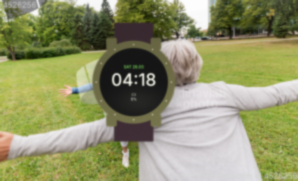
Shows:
{"hour": 4, "minute": 18}
